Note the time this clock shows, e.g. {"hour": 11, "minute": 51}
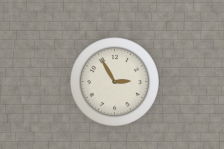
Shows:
{"hour": 2, "minute": 55}
